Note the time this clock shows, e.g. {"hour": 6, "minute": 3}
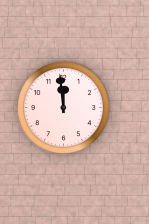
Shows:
{"hour": 11, "minute": 59}
